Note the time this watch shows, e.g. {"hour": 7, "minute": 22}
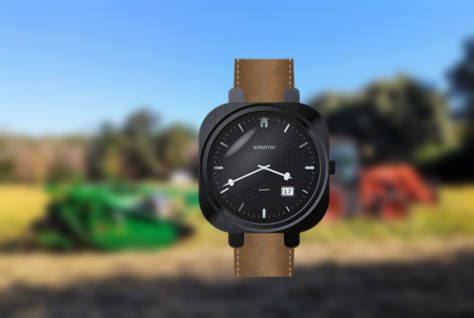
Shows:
{"hour": 3, "minute": 41}
